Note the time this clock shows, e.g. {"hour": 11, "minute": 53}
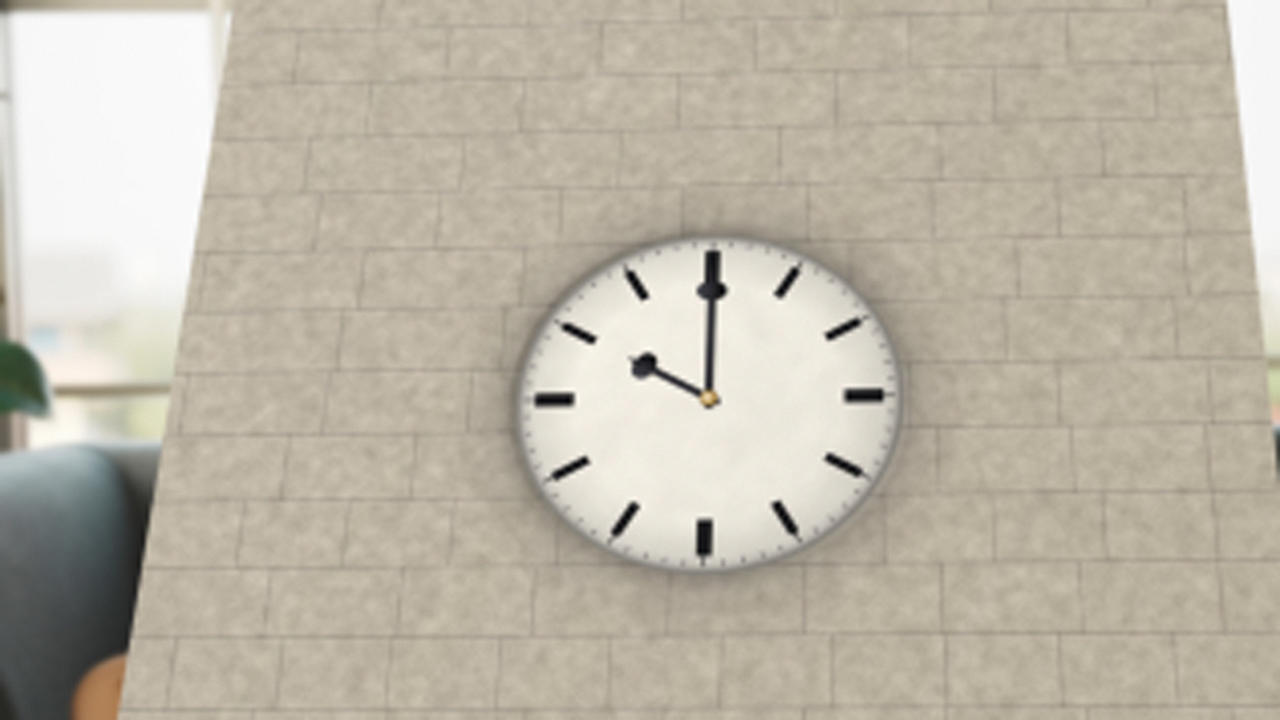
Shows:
{"hour": 10, "minute": 0}
